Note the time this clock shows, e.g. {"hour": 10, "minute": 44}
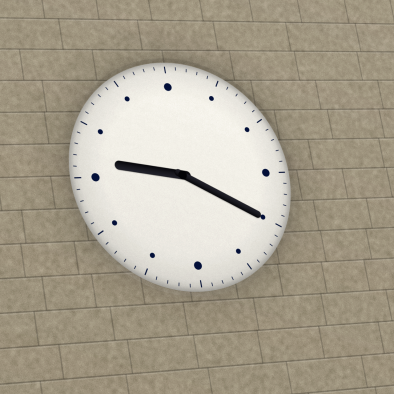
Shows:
{"hour": 9, "minute": 20}
